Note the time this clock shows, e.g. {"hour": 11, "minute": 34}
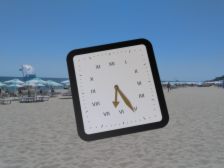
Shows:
{"hour": 6, "minute": 26}
